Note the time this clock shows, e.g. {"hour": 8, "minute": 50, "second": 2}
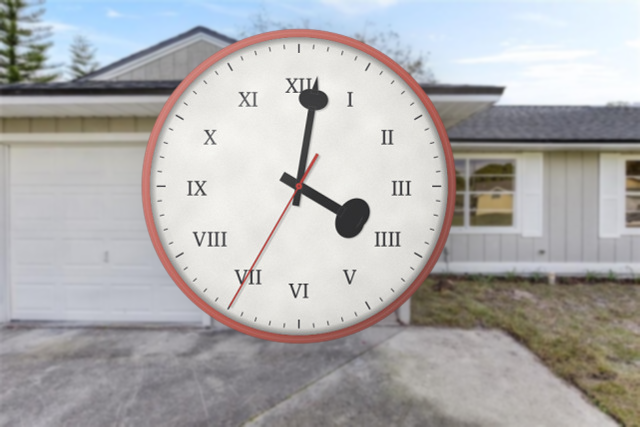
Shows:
{"hour": 4, "minute": 1, "second": 35}
